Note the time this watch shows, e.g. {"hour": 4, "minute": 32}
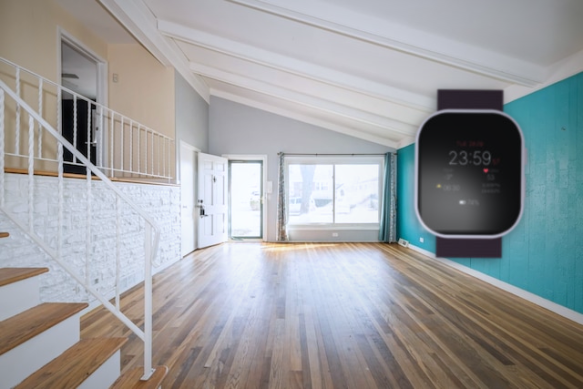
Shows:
{"hour": 23, "minute": 59}
